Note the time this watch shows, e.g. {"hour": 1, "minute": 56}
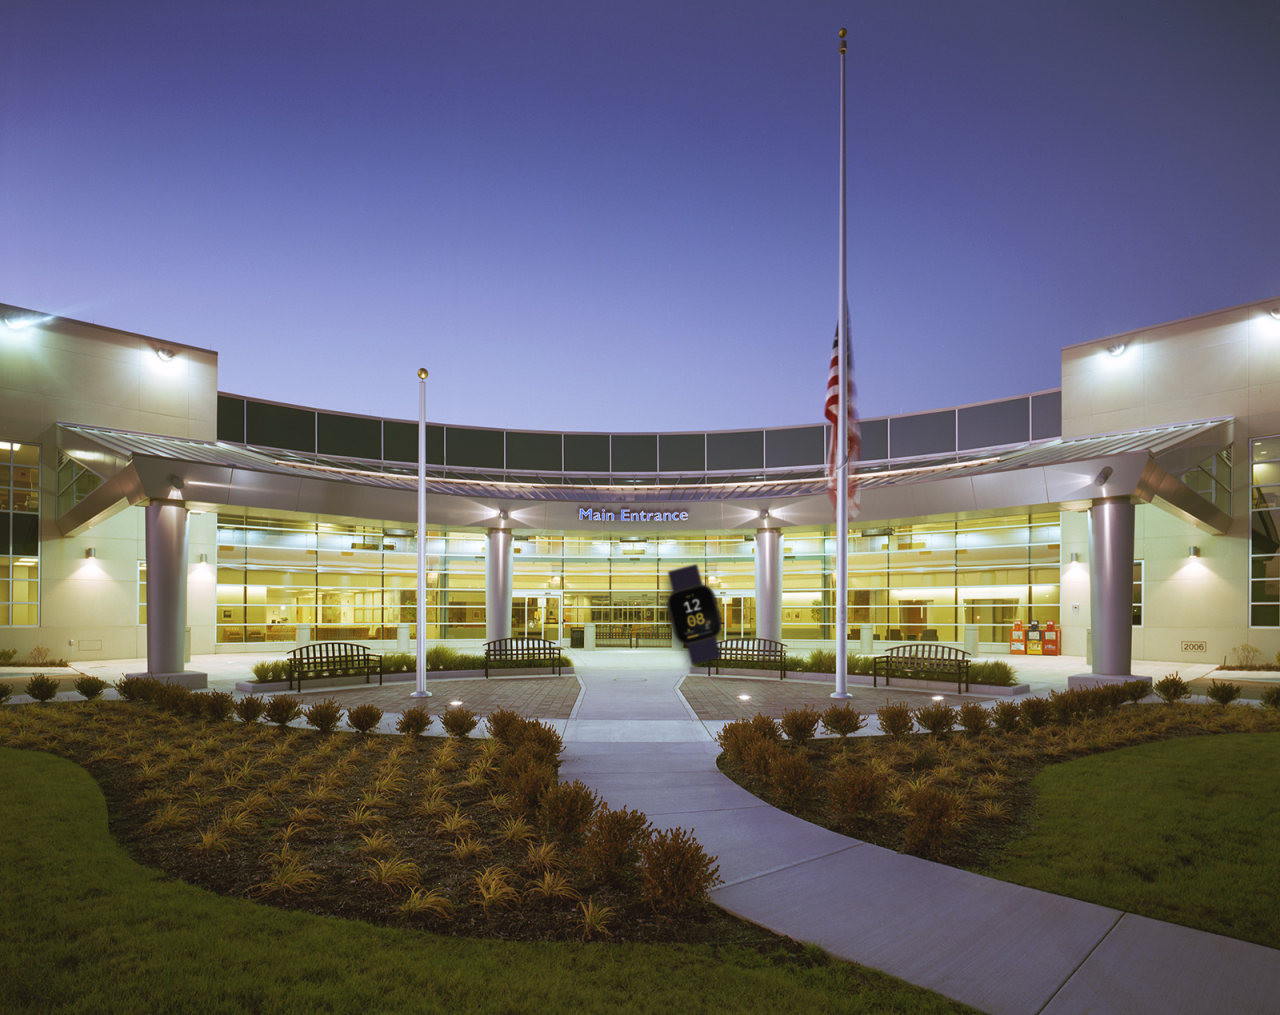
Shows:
{"hour": 12, "minute": 8}
